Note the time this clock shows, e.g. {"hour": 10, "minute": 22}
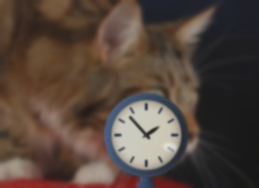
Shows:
{"hour": 1, "minute": 53}
